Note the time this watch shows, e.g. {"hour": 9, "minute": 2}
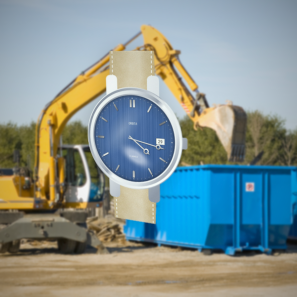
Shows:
{"hour": 4, "minute": 17}
